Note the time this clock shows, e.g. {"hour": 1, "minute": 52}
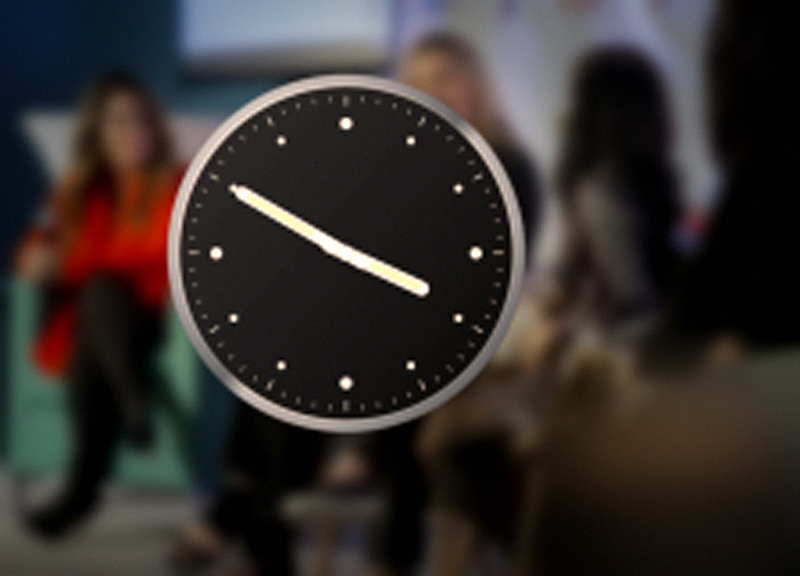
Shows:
{"hour": 3, "minute": 50}
